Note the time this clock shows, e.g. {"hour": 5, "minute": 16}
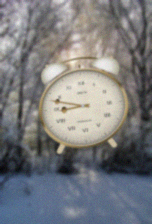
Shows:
{"hour": 8, "minute": 48}
